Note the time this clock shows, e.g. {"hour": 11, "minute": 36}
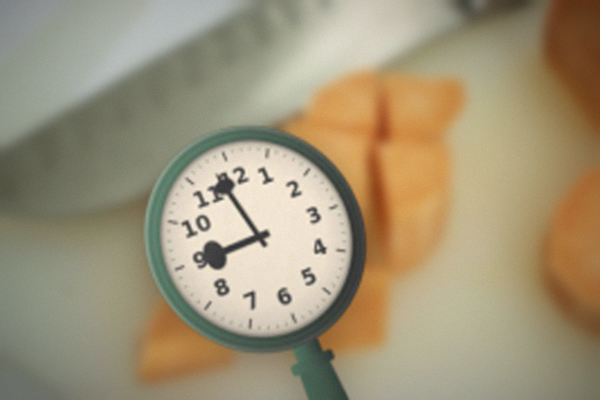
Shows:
{"hour": 8, "minute": 58}
